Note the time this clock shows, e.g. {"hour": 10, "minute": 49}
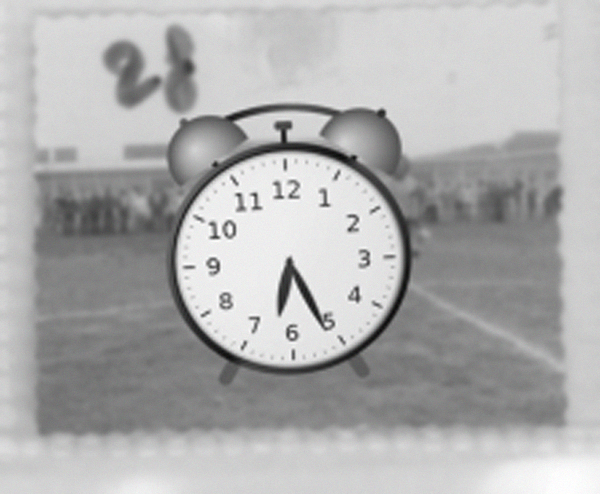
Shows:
{"hour": 6, "minute": 26}
